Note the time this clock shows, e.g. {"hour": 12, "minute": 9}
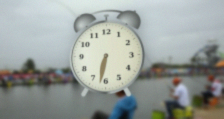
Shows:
{"hour": 6, "minute": 32}
